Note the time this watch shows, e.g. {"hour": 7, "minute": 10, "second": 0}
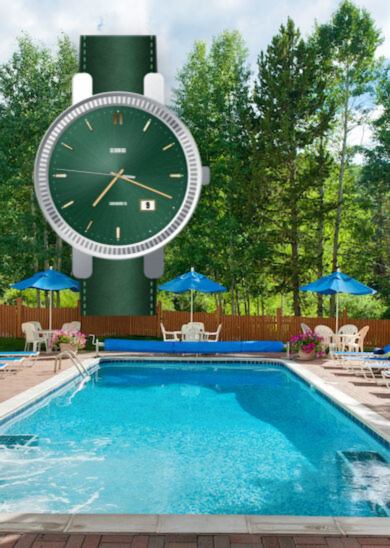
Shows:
{"hour": 7, "minute": 18, "second": 46}
